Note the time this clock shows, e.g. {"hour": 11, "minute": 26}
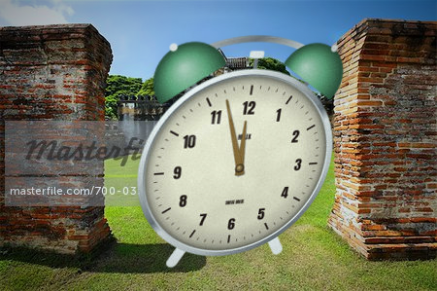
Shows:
{"hour": 11, "minute": 57}
